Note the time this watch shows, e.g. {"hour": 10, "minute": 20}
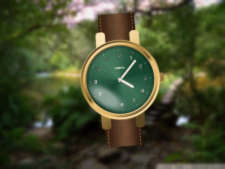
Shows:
{"hour": 4, "minute": 7}
